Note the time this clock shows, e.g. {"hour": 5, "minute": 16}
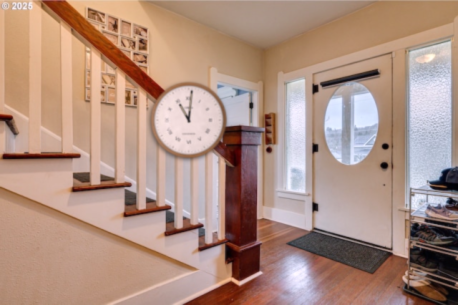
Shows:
{"hour": 11, "minute": 1}
